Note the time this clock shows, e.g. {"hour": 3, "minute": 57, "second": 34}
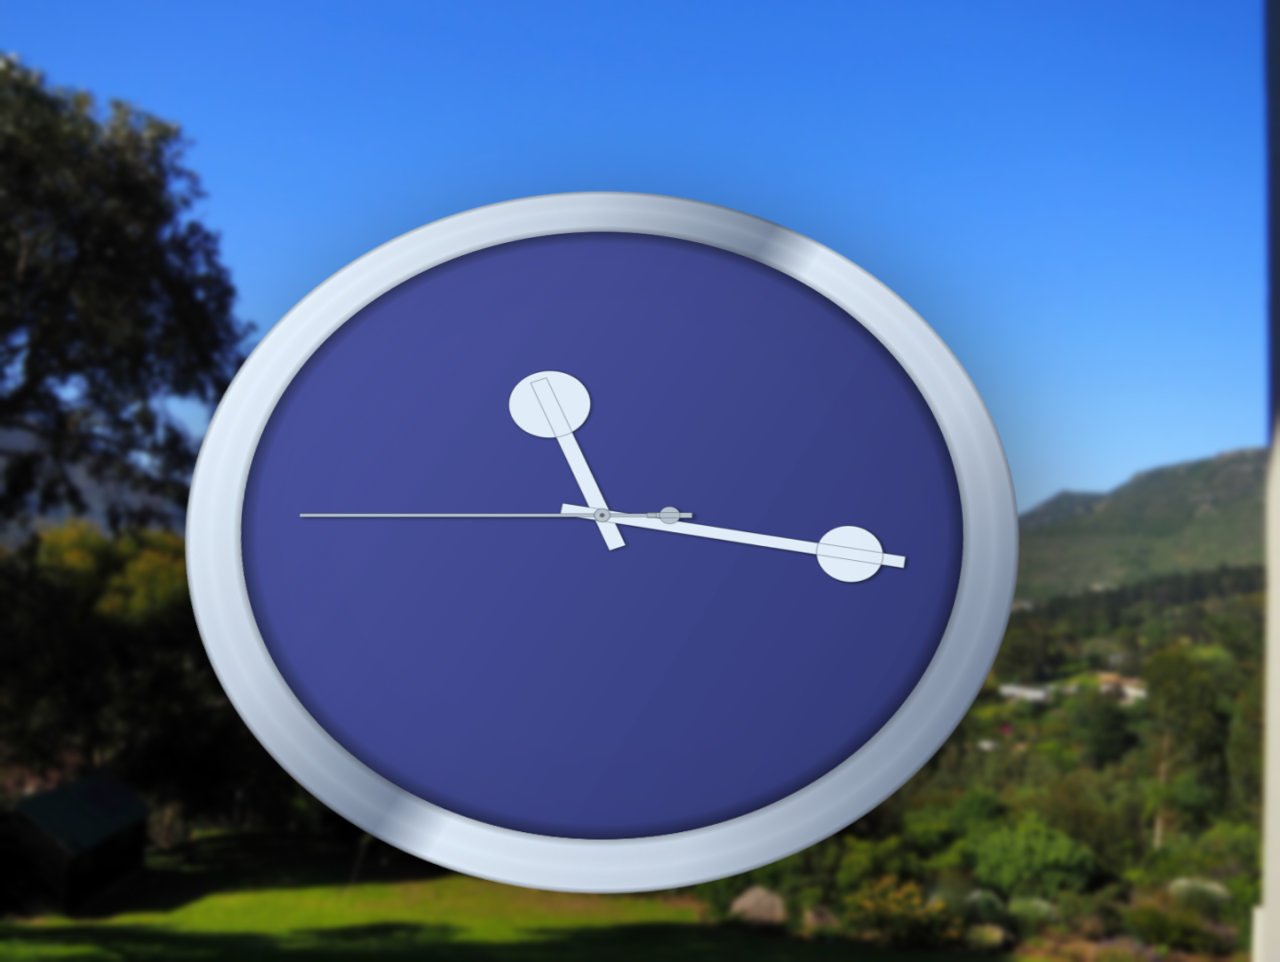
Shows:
{"hour": 11, "minute": 16, "second": 45}
